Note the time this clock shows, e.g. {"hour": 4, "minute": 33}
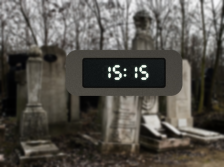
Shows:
{"hour": 15, "minute": 15}
